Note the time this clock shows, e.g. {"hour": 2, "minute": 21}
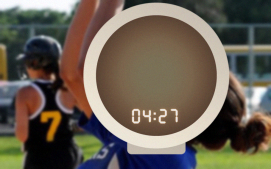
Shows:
{"hour": 4, "minute": 27}
